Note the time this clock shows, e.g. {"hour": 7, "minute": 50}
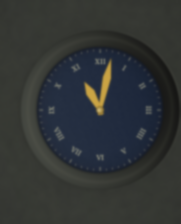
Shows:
{"hour": 11, "minute": 2}
